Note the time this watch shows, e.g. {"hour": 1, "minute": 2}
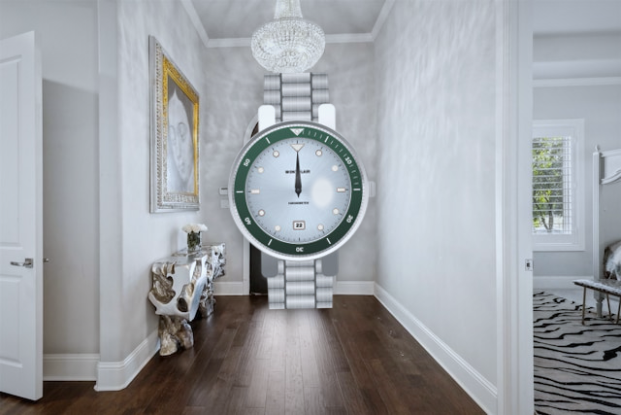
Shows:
{"hour": 12, "minute": 0}
